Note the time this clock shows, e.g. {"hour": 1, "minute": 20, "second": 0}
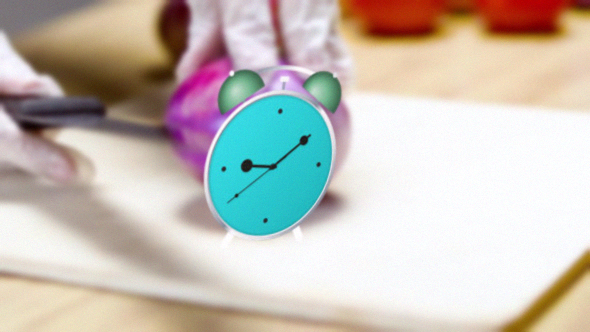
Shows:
{"hour": 9, "minute": 8, "second": 39}
